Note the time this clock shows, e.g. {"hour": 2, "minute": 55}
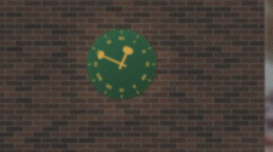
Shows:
{"hour": 12, "minute": 49}
